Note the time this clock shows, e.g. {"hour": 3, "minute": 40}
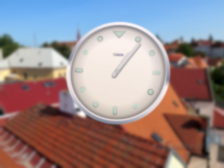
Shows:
{"hour": 1, "minute": 6}
